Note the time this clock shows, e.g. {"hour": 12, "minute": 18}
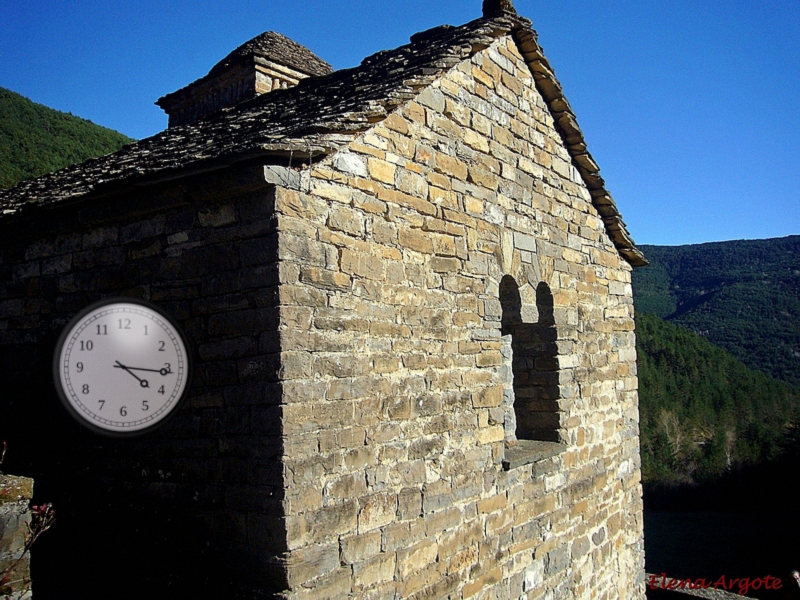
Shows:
{"hour": 4, "minute": 16}
